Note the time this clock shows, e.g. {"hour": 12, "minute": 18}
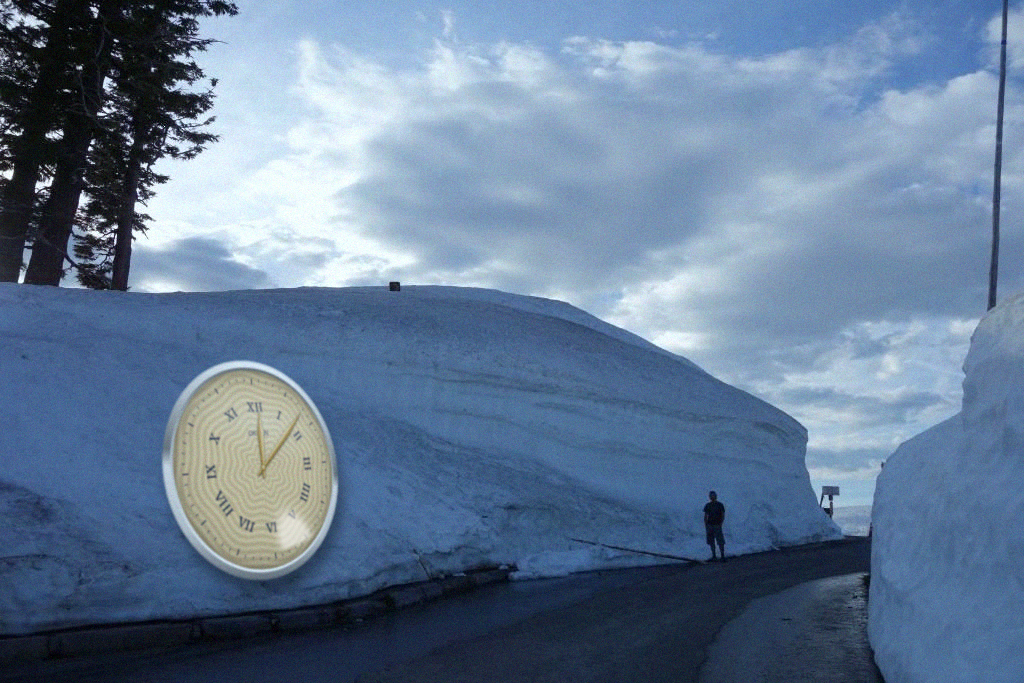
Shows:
{"hour": 12, "minute": 8}
